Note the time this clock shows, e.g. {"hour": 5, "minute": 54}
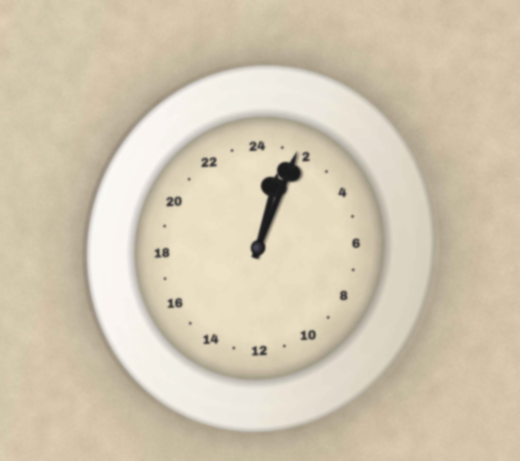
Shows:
{"hour": 1, "minute": 4}
